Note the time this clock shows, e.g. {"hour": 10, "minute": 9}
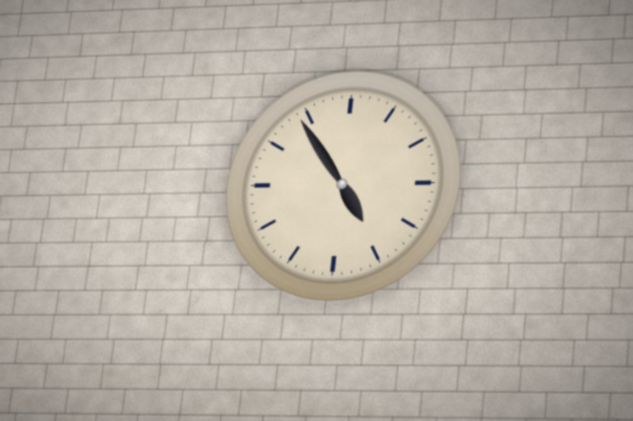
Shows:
{"hour": 4, "minute": 54}
